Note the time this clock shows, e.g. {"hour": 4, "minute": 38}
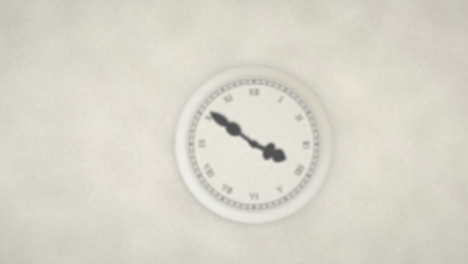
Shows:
{"hour": 3, "minute": 51}
